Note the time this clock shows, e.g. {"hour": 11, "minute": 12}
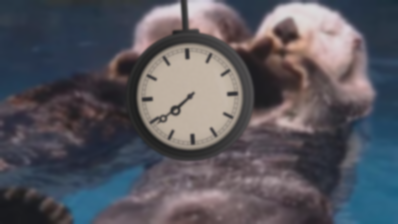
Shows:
{"hour": 7, "minute": 39}
